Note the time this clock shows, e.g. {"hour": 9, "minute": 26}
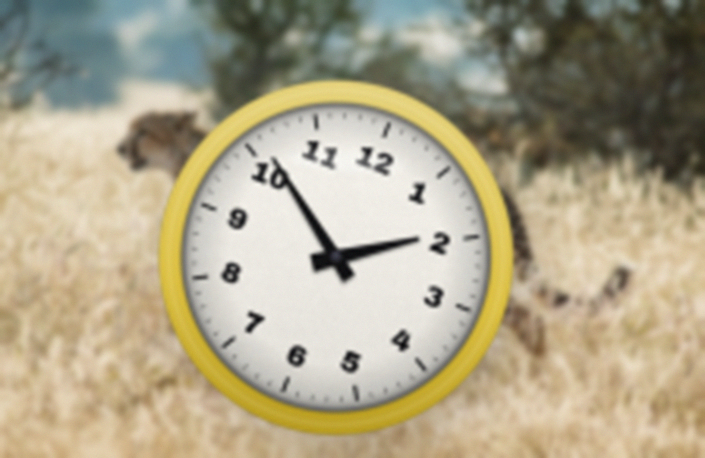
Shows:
{"hour": 1, "minute": 51}
